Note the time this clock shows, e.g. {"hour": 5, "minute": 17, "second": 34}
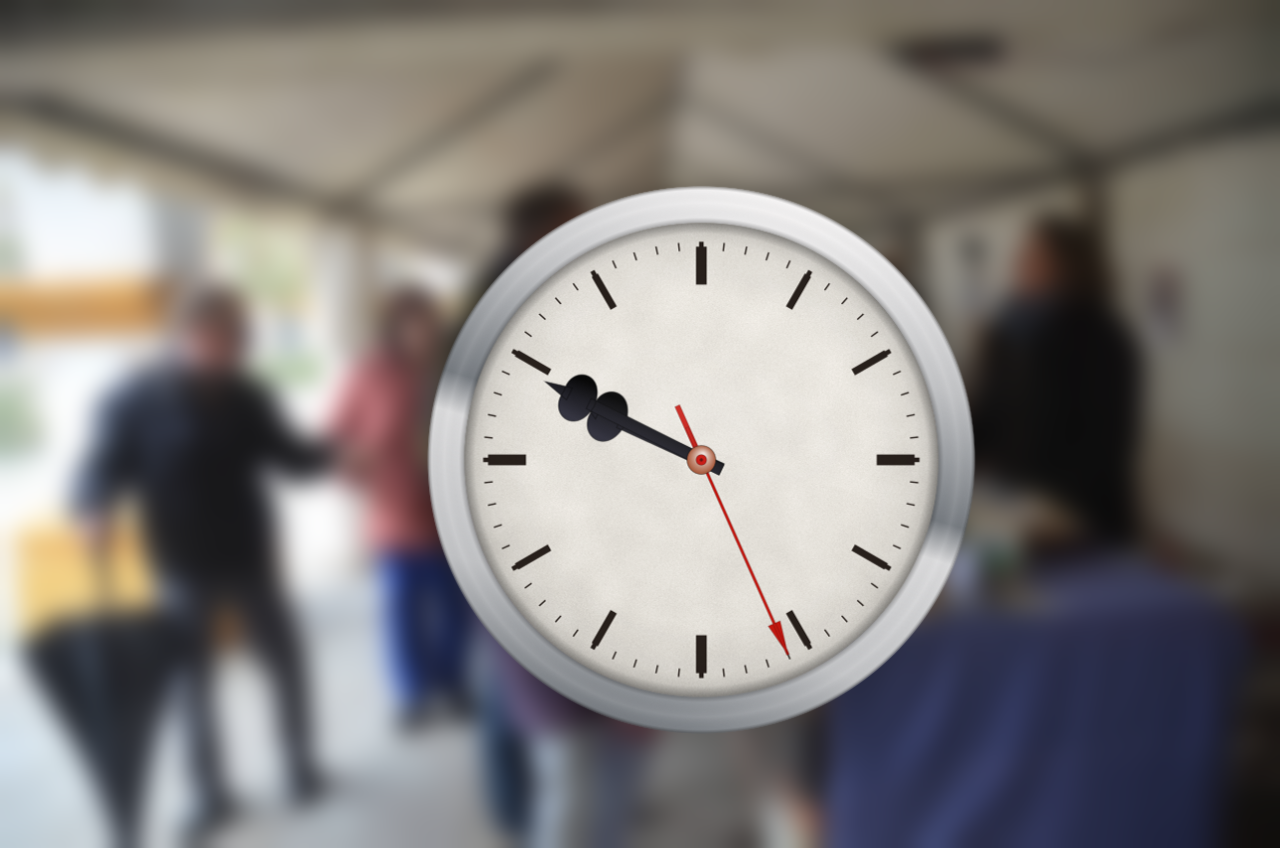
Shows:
{"hour": 9, "minute": 49, "second": 26}
